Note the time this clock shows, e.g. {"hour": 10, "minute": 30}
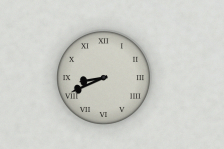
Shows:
{"hour": 8, "minute": 41}
